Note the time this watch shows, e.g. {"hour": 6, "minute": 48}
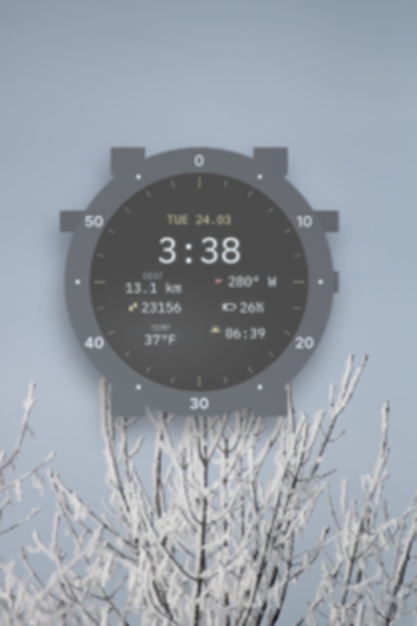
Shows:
{"hour": 3, "minute": 38}
